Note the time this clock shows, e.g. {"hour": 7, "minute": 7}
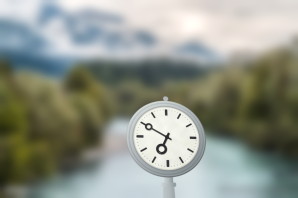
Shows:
{"hour": 6, "minute": 50}
